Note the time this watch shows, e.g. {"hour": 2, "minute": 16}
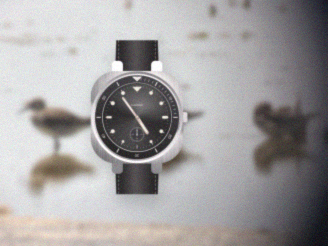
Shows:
{"hour": 4, "minute": 54}
